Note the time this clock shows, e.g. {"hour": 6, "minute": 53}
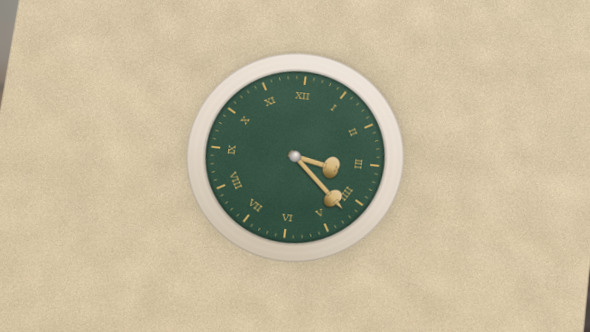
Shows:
{"hour": 3, "minute": 22}
